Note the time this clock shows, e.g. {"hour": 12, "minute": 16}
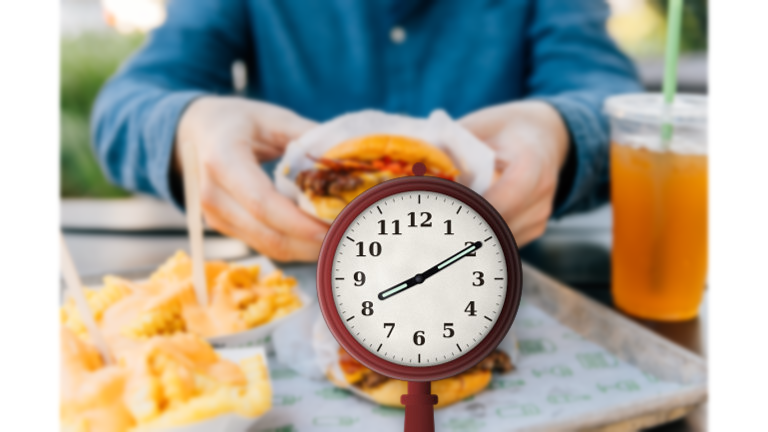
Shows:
{"hour": 8, "minute": 10}
